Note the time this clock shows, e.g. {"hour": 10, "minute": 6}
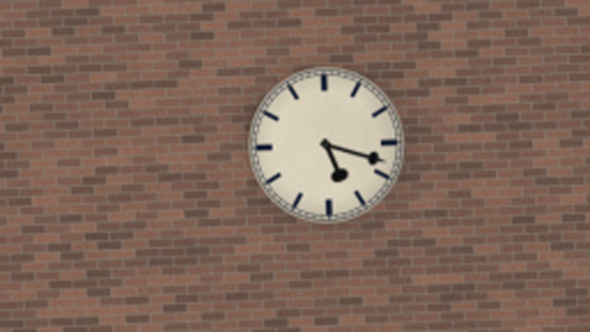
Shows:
{"hour": 5, "minute": 18}
